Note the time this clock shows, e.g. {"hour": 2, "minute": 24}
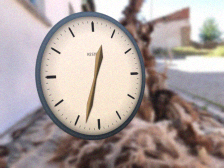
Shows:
{"hour": 12, "minute": 33}
